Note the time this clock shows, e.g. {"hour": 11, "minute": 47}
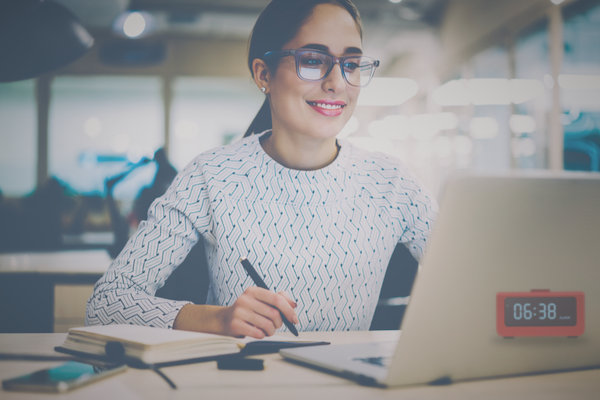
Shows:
{"hour": 6, "minute": 38}
